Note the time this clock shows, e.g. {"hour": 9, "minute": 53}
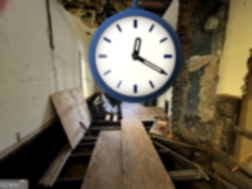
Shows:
{"hour": 12, "minute": 20}
